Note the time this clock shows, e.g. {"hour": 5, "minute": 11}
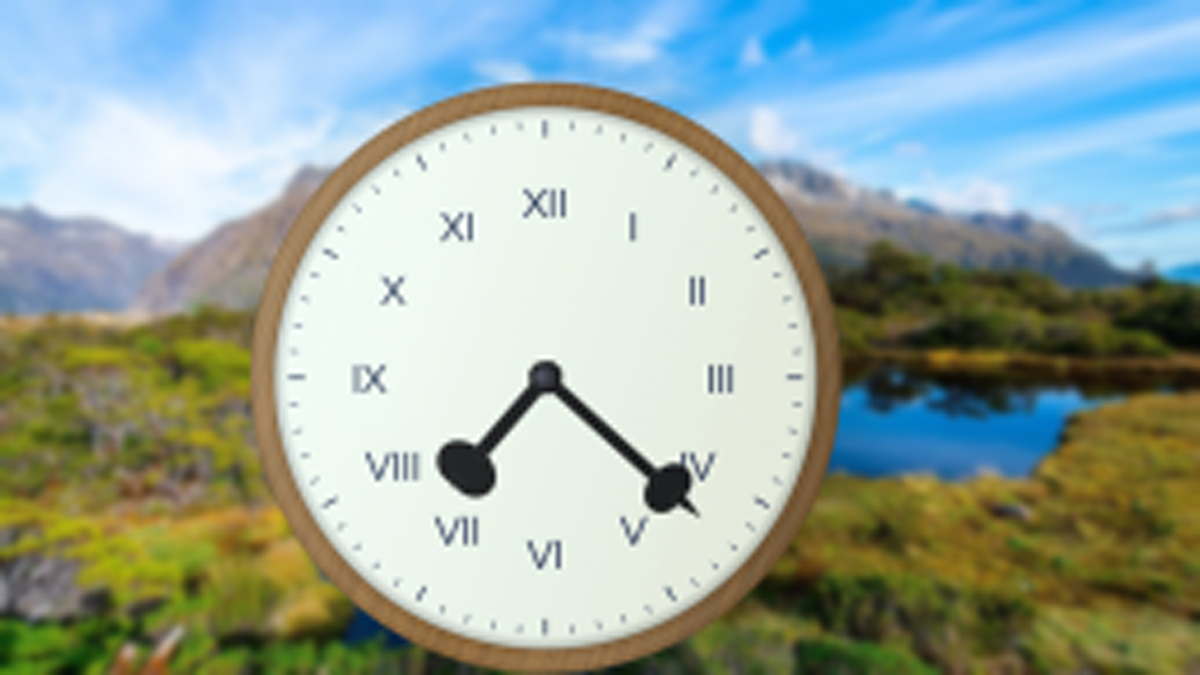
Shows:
{"hour": 7, "minute": 22}
